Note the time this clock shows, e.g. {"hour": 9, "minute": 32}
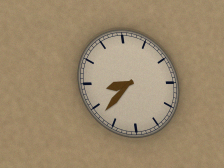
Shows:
{"hour": 8, "minute": 38}
